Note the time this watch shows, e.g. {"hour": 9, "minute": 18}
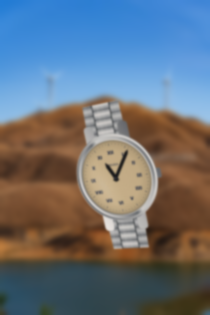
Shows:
{"hour": 11, "minute": 6}
